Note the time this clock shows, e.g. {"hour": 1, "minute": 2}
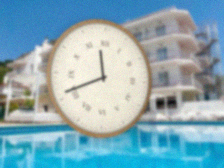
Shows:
{"hour": 11, "minute": 41}
